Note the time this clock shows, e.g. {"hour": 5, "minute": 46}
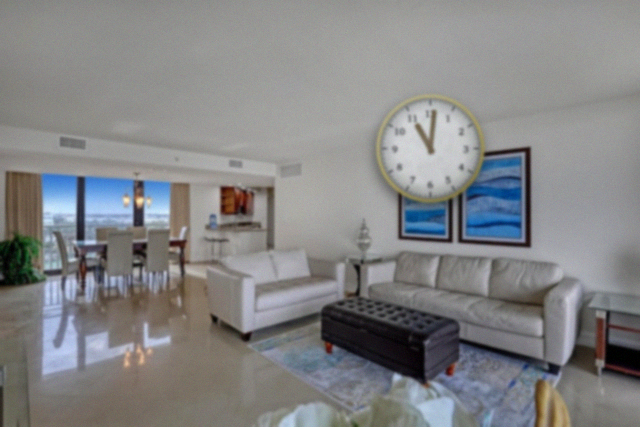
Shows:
{"hour": 11, "minute": 1}
